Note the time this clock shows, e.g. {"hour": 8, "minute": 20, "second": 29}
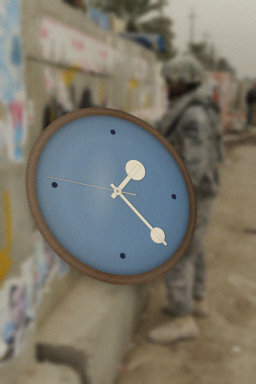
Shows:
{"hour": 1, "minute": 22, "second": 46}
